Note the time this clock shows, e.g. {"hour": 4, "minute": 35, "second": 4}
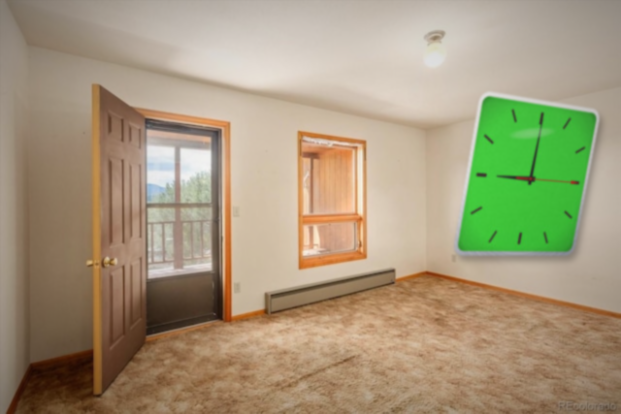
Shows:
{"hour": 9, "minute": 0, "second": 15}
